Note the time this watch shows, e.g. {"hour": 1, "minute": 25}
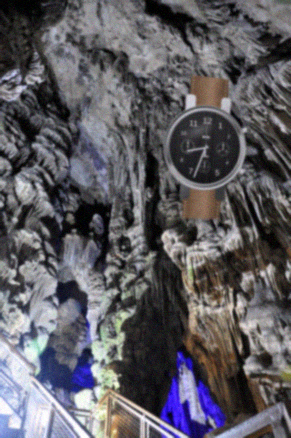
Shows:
{"hour": 8, "minute": 33}
